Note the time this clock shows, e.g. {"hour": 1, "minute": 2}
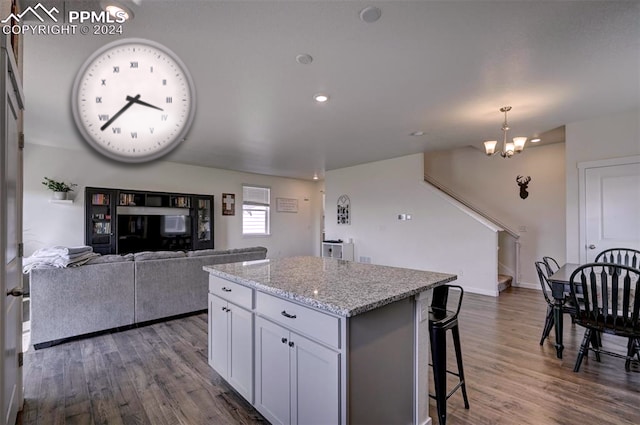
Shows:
{"hour": 3, "minute": 38}
